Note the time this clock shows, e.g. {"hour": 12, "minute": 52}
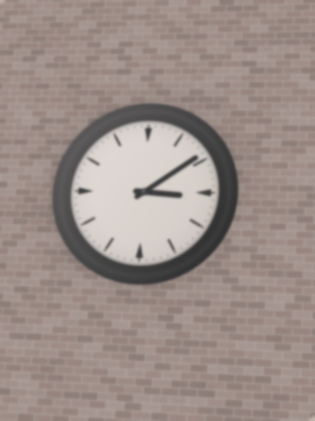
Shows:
{"hour": 3, "minute": 9}
